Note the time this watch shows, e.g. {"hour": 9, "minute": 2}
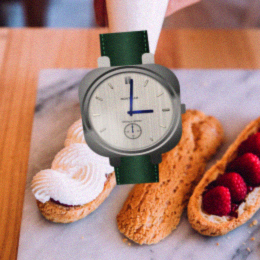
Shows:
{"hour": 3, "minute": 1}
